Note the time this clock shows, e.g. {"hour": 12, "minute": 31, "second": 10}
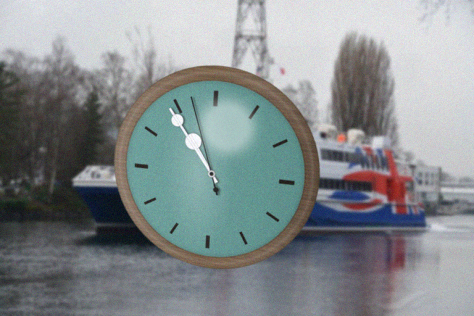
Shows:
{"hour": 10, "minute": 53, "second": 57}
